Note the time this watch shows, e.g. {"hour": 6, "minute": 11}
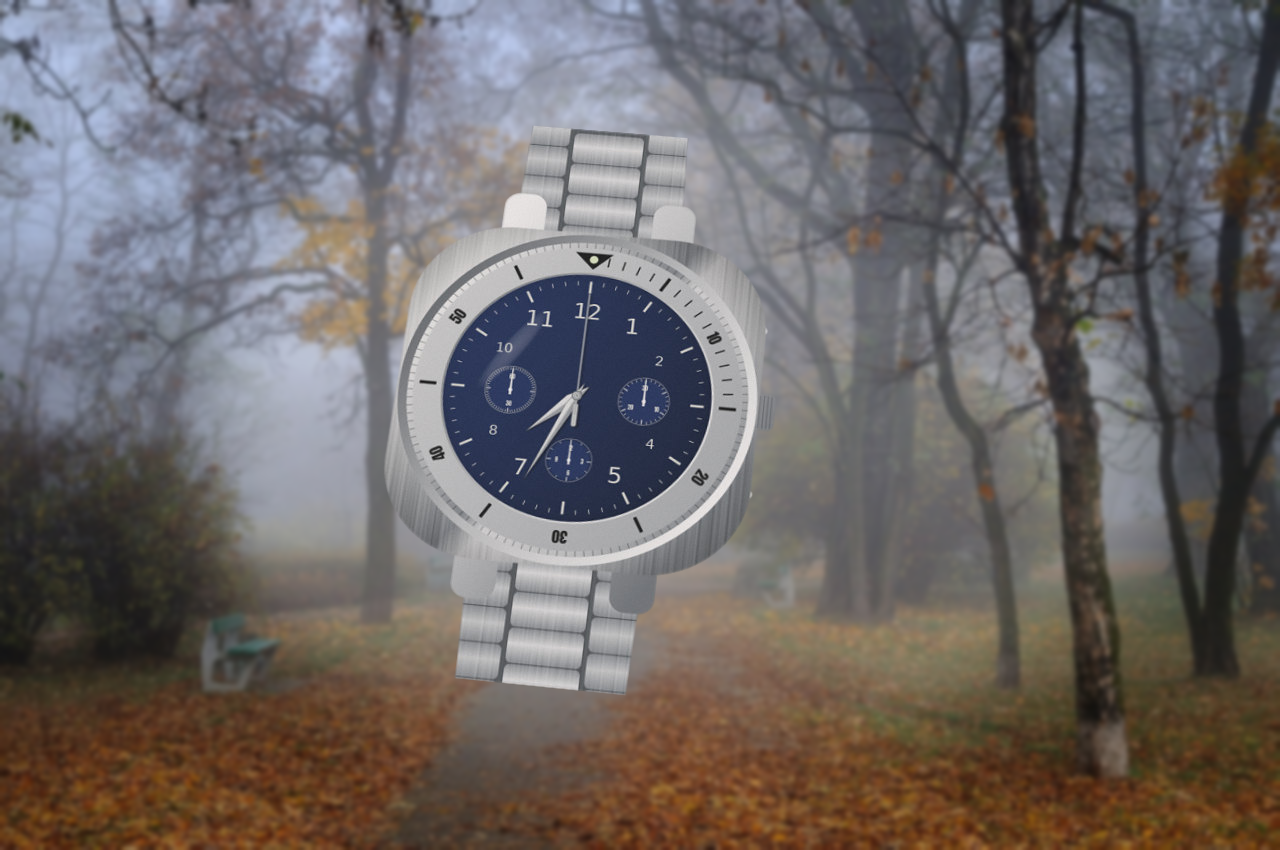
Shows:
{"hour": 7, "minute": 34}
